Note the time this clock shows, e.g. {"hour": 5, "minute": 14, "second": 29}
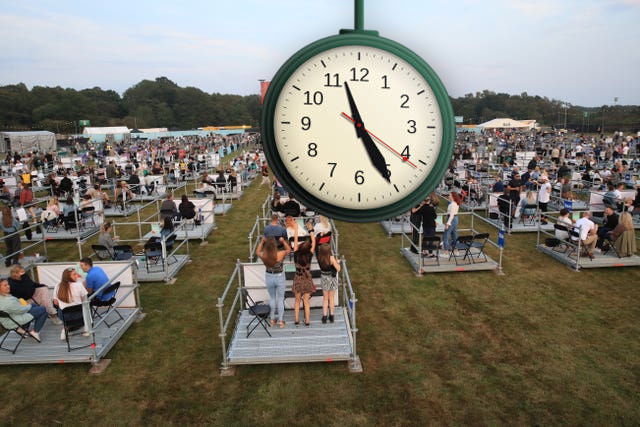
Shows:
{"hour": 11, "minute": 25, "second": 21}
